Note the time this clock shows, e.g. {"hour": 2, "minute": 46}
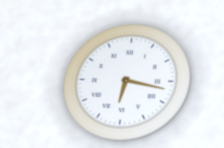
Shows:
{"hour": 6, "minute": 17}
